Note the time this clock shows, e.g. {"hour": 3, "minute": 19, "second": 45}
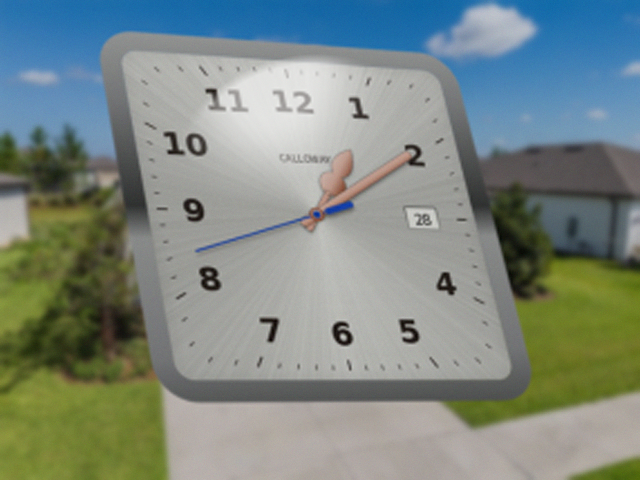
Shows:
{"hour": 1, "minute": 9, "second": 42}
